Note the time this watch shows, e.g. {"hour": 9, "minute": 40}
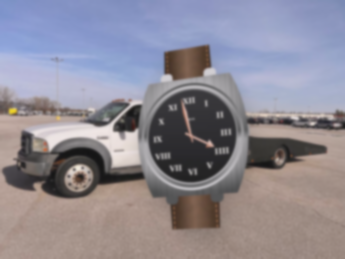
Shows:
{"hour": 3, "minute": 58}
